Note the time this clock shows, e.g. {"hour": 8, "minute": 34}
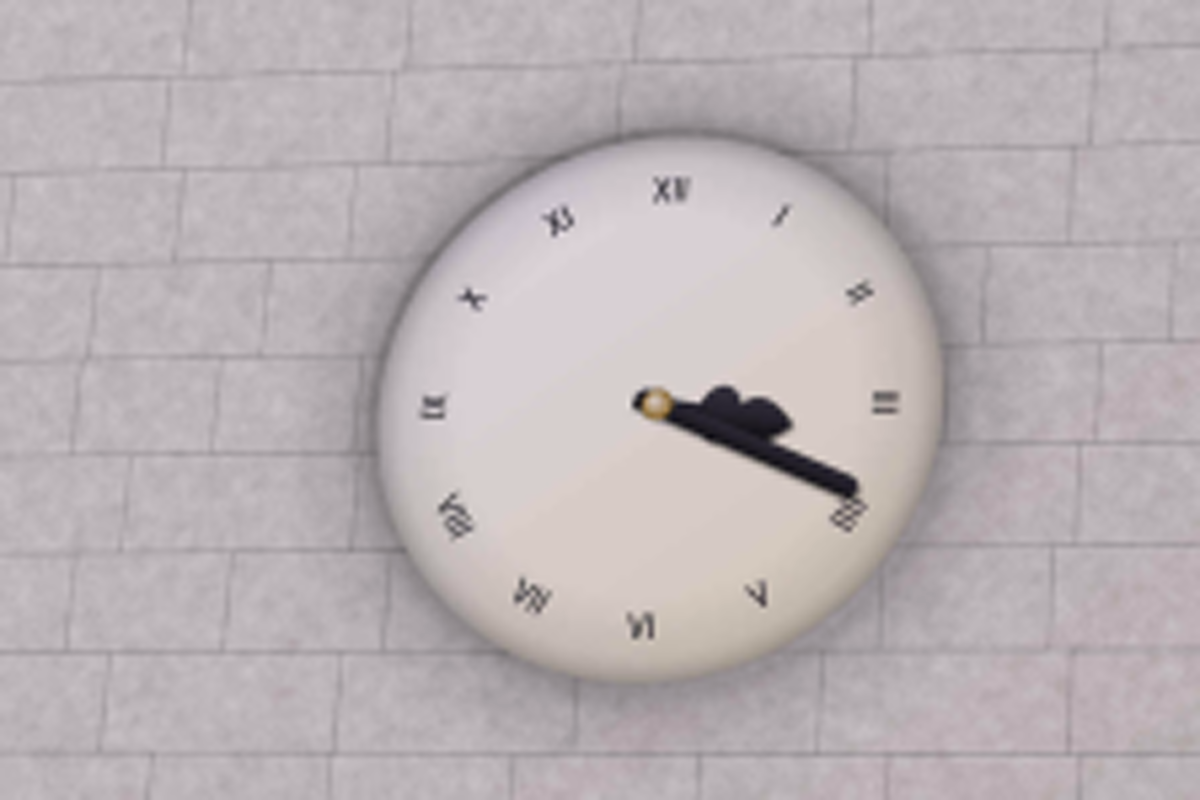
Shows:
{"hour": 3, "minute": 19}
